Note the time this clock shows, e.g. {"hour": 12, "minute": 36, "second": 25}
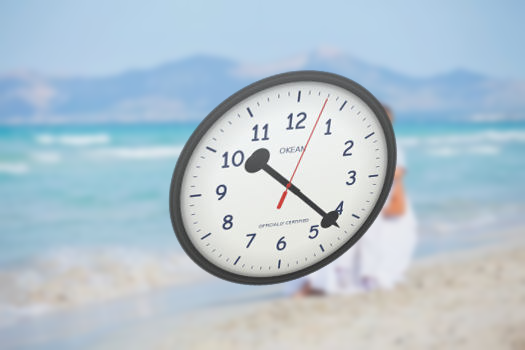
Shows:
{"hour": 10, "minute": 22, "second": 3}
